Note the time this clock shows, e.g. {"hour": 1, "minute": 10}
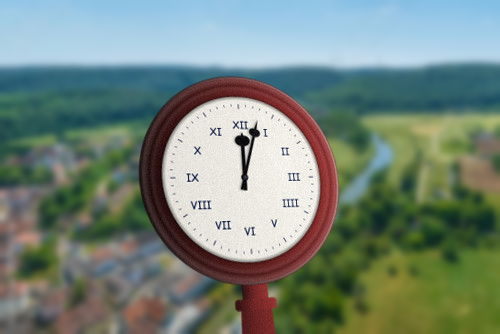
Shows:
{"hour": 12, "minute": 3}
